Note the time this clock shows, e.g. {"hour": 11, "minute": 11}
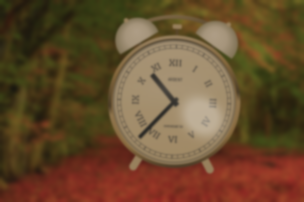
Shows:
{"hour": 10, "minute": 37}
